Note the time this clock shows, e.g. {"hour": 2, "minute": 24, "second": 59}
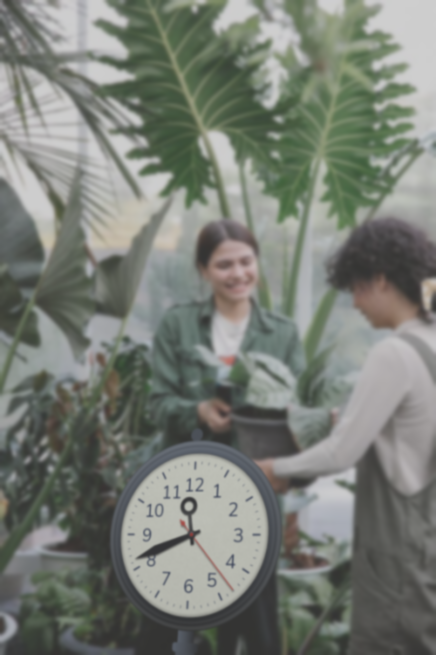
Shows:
{"hour": 11, "minute": 41, "second": 23}
